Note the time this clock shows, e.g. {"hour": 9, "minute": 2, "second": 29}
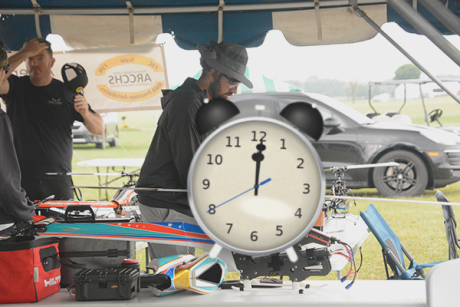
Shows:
{"hour": 12, "minute": 0, "second": 40}
